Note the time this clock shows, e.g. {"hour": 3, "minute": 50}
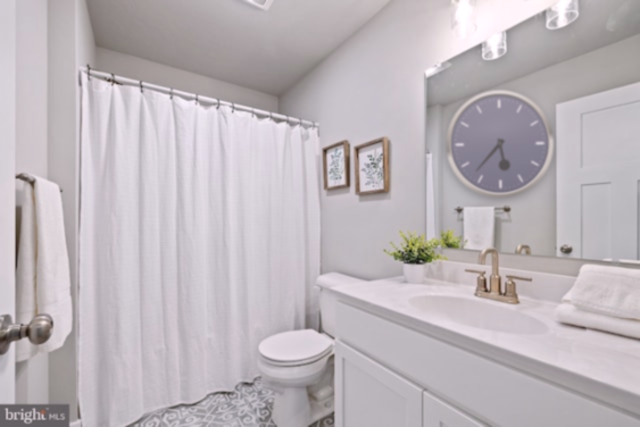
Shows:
{"hour": 5, "minute": 37}
